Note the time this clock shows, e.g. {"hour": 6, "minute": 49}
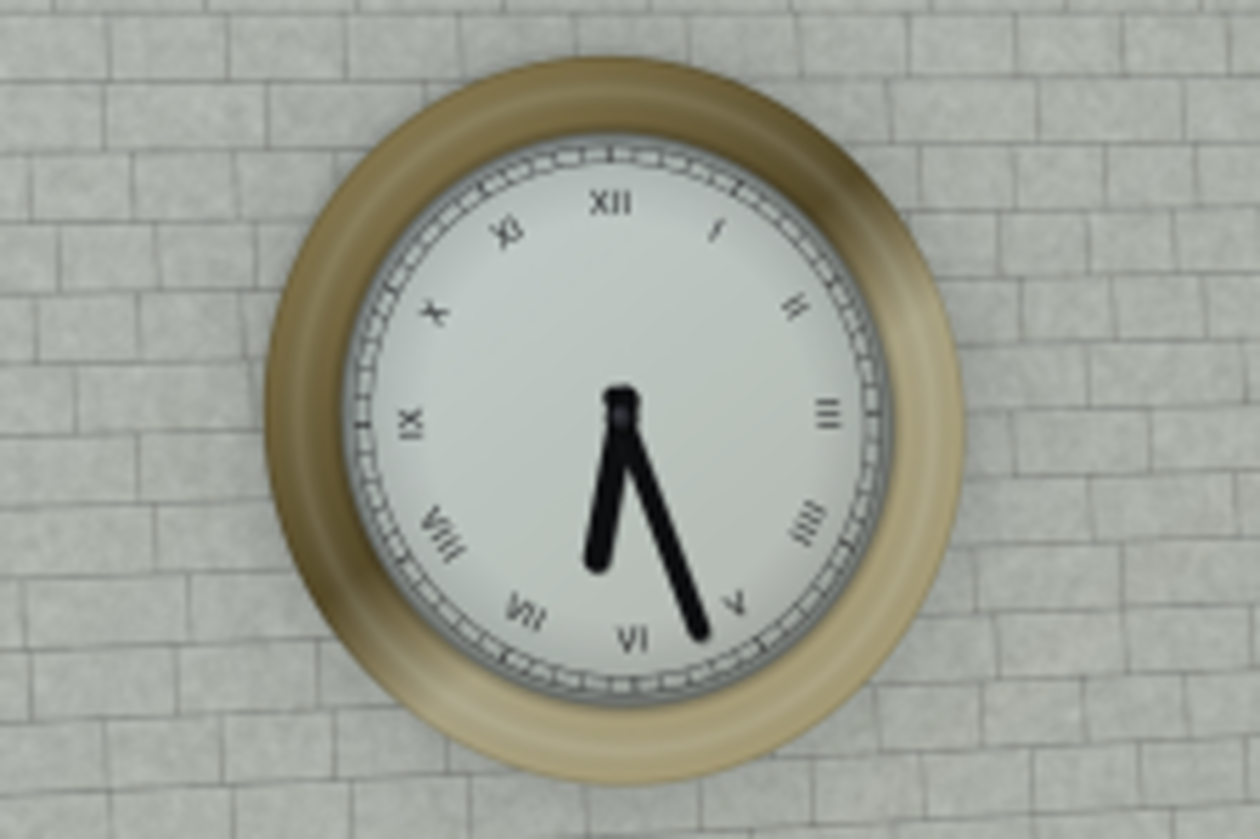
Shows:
{"hour": 6, "minute": 27}
